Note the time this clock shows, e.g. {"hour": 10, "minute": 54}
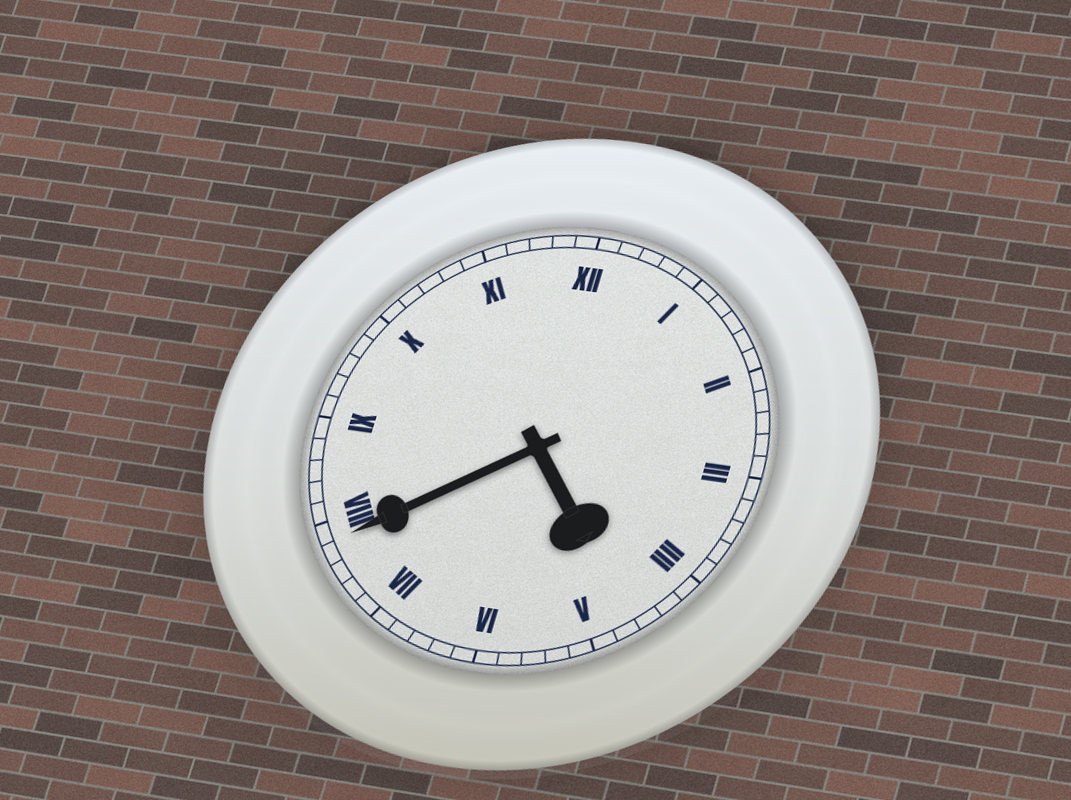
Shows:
{"hour": 4, "minute": 39}
